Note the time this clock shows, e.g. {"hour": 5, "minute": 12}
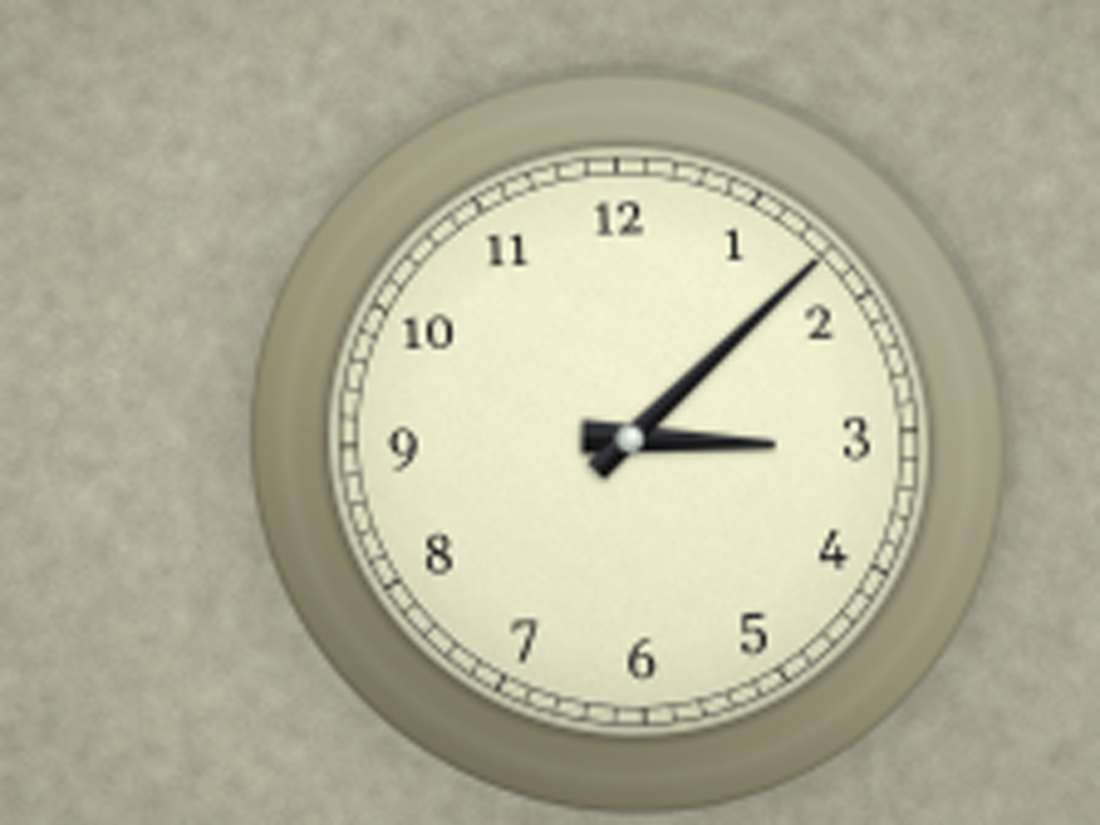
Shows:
{"hour": 3, "minute": 8}
